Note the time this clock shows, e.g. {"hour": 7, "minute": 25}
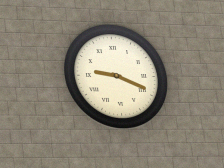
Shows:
{"hour": 9, "minute": 19}
